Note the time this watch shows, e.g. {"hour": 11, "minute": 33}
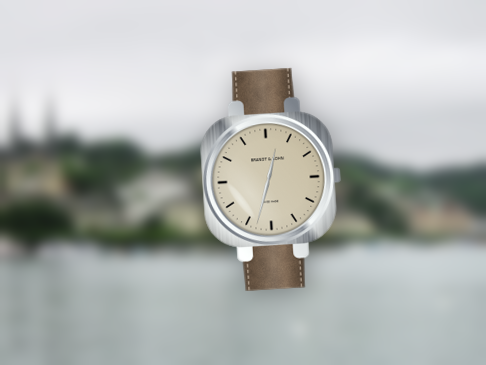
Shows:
{"hour": 12, "minute": 33}
